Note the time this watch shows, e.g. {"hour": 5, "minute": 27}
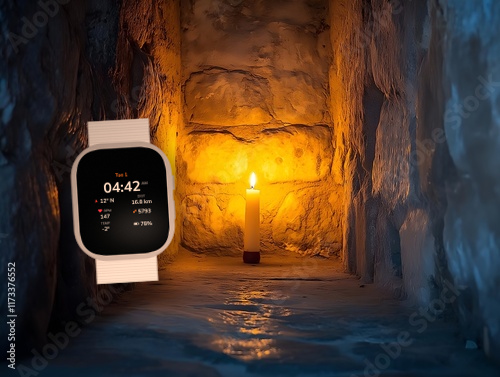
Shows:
{"hour": 4, "minute": 42}
